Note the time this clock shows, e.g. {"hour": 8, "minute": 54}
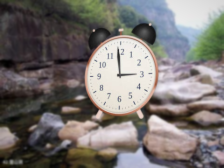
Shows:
{"hour": 2, "minute": 59}
